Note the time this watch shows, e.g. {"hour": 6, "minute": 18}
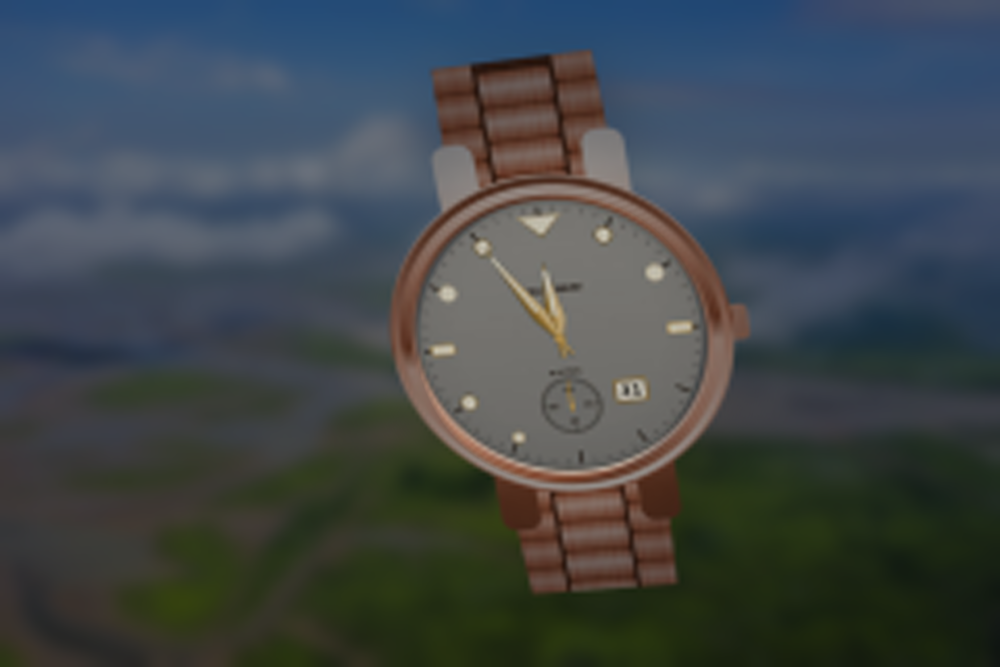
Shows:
{"hour": 11, "minute": 55}
